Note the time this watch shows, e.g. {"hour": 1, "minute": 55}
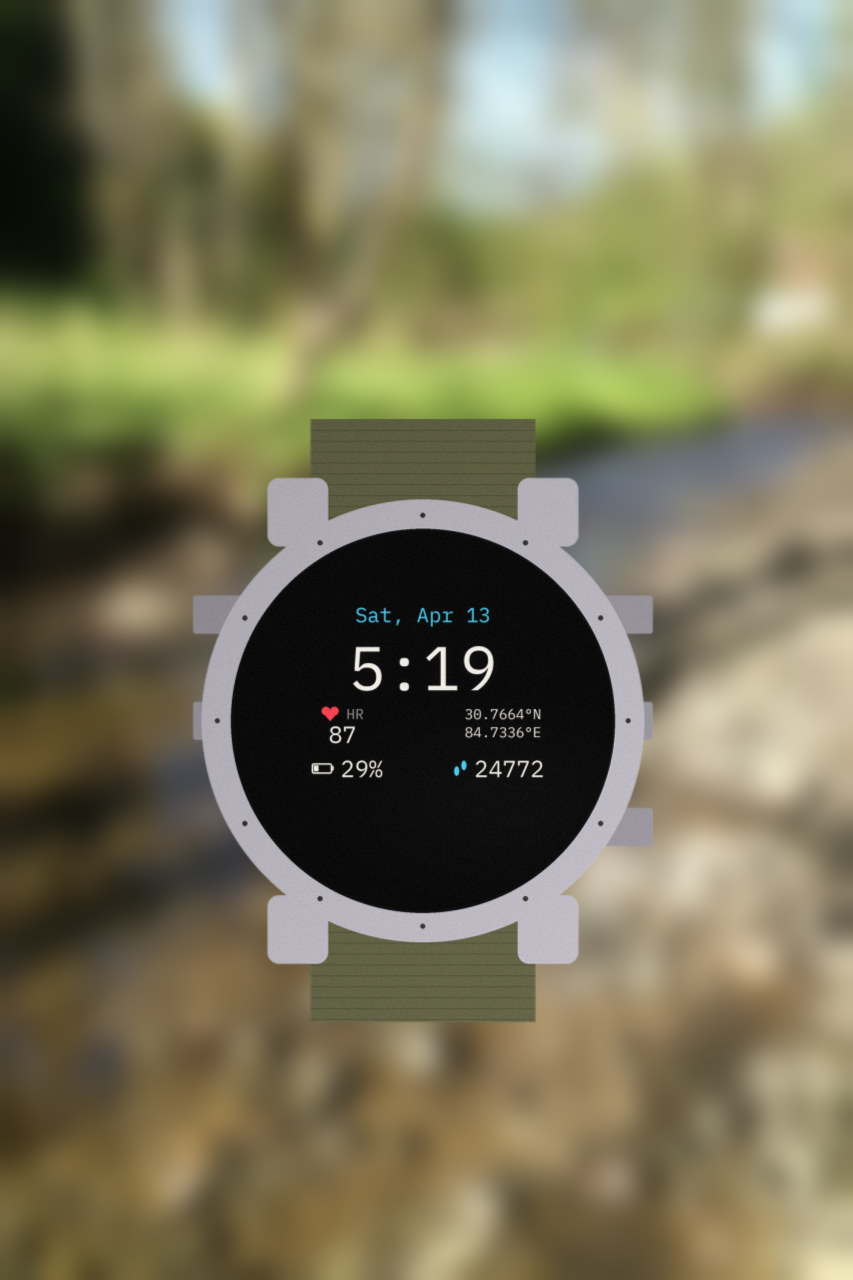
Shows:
{"hour": 5, "minute": 19}
